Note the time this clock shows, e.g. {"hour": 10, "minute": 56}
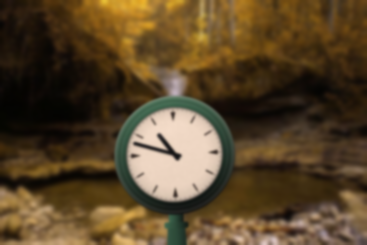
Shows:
{"hour": 10, "minute": 48}
